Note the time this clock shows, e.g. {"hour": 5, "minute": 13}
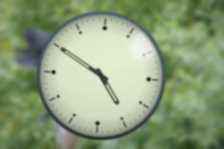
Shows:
{"hour": 4, "minute": 50}
